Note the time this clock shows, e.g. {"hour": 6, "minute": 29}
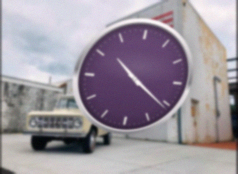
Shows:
{"hour": 10, "minute": 21}
